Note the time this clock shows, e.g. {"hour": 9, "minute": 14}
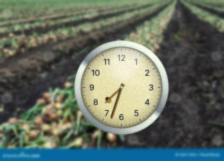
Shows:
{"hour": 7, "minute": 33}
